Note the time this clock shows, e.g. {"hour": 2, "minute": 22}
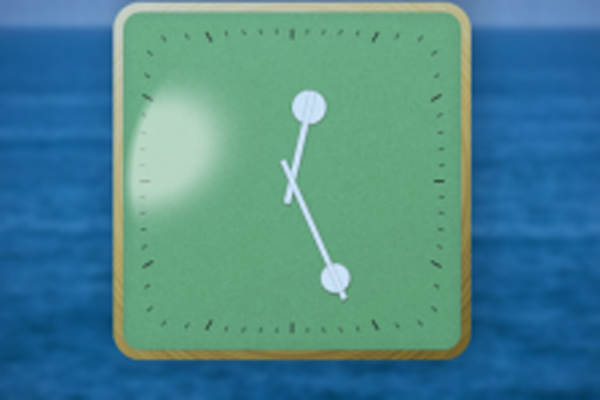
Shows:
{"hour": 12, "minute": 26}
